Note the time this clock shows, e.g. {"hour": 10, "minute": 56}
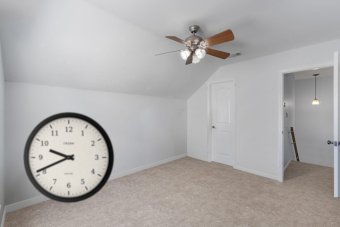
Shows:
{"hour": 9, "minute": 41}
